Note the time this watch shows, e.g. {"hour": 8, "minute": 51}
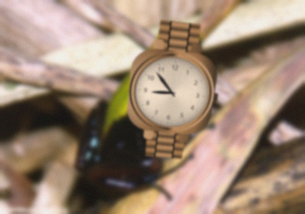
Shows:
{"hour": 8, "minute": 53}
